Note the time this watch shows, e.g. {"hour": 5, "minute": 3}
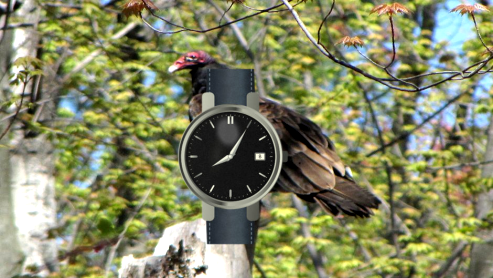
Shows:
{"hour": 8, "minute": 5}
